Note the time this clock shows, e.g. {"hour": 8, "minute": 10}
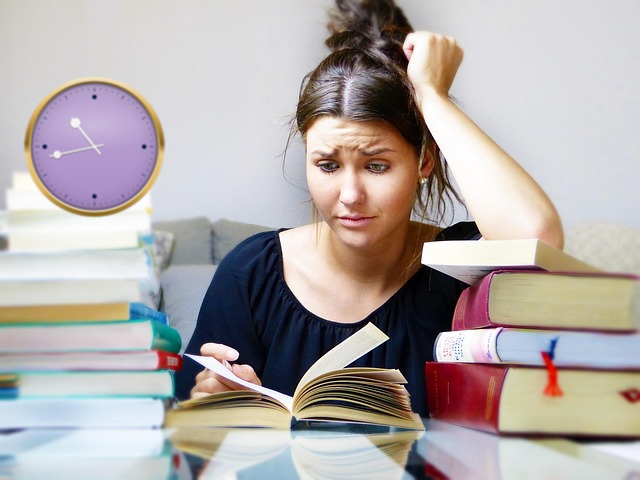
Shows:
{"hour": 10, "minute": 43}
